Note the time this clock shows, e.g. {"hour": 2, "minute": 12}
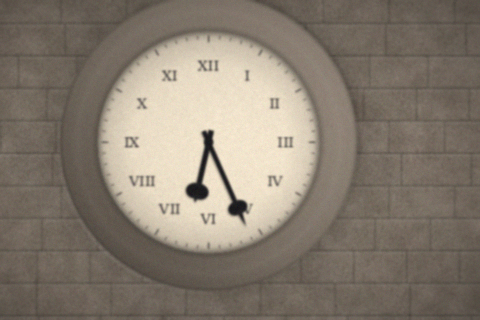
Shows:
{"hour": 6, "minute": 26}
